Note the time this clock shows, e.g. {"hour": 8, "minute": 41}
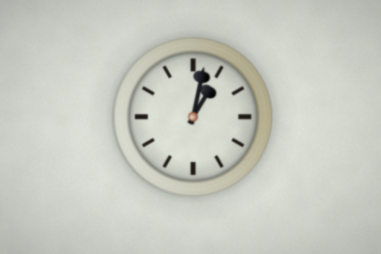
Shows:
{"hour": 1, "minute": 2}
